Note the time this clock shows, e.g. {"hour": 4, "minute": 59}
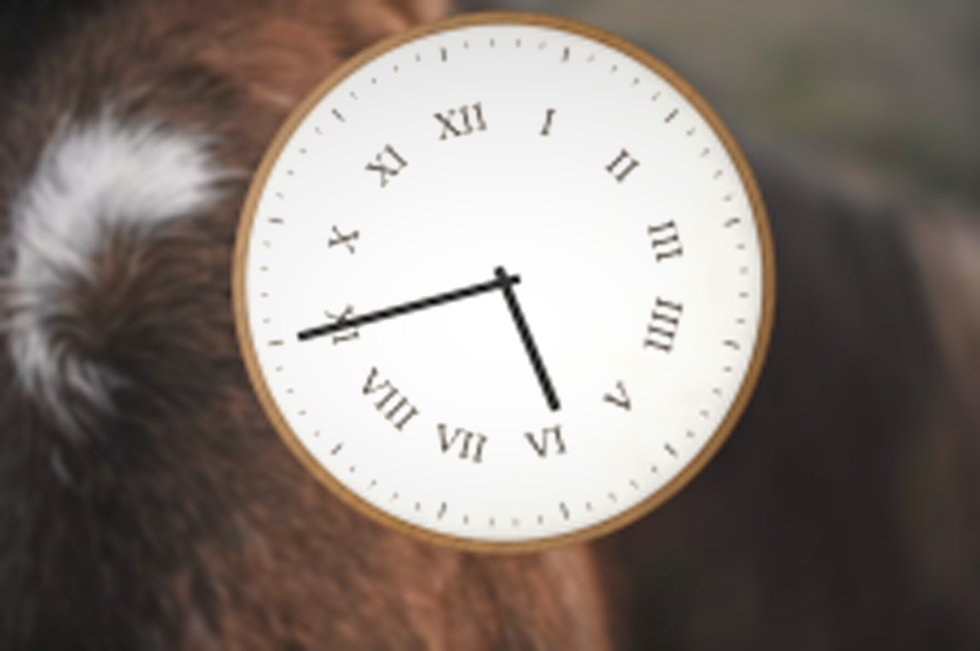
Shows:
{"hour": 5, "minute": 45}
